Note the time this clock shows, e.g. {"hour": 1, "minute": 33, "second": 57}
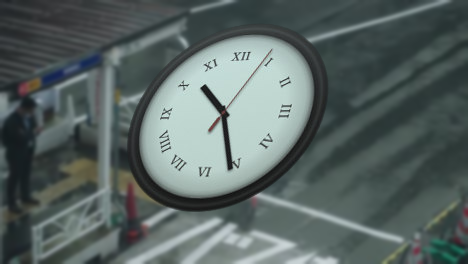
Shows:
{"hour": 10, "minute": 26, "second": 4}
